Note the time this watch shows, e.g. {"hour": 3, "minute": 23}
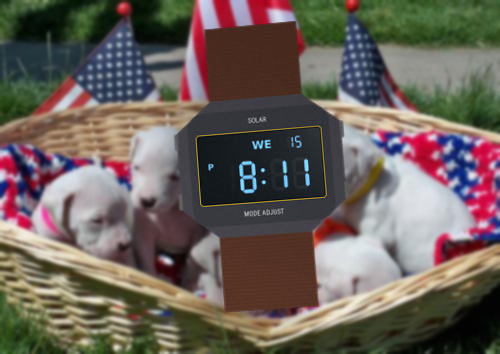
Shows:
{"hour": 8, "minute": 11}
